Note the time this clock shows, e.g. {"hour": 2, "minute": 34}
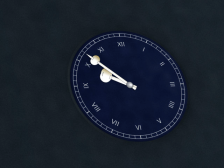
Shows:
{"hour": 9, "minute": 52}
